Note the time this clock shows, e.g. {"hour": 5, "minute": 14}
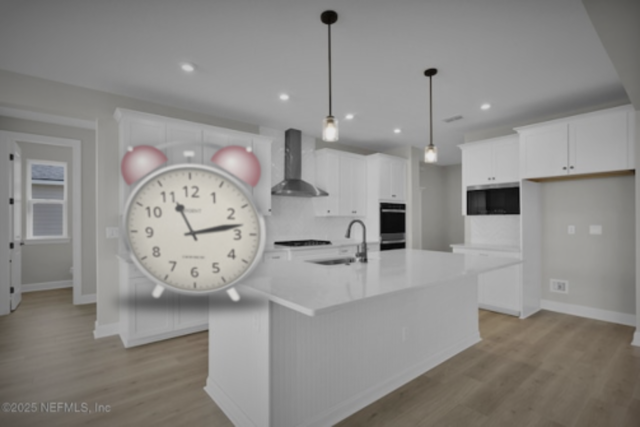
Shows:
{"hour": 11, "minute": 13}
